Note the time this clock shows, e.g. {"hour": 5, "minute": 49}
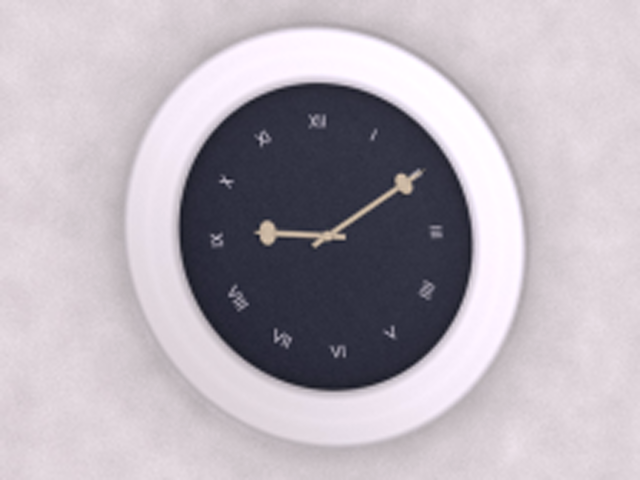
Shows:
{"hour": 9, "minute": 10}
